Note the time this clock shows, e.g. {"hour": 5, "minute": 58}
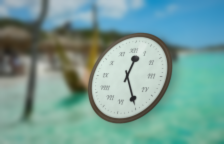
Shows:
{"hour": 12, "minute": 25}
